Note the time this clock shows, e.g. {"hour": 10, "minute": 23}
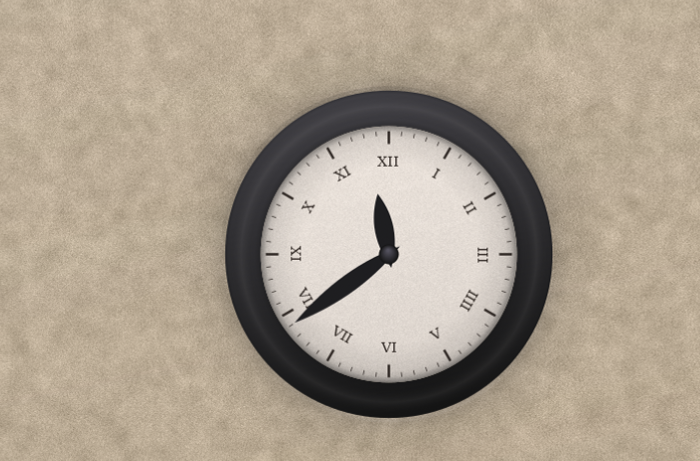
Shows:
{"hour": 11, "minute": 39}
